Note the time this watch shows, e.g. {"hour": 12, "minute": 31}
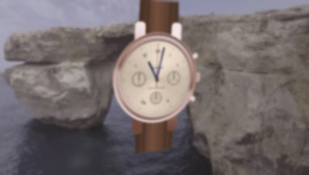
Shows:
{"hour": 11, "minute": 2}
